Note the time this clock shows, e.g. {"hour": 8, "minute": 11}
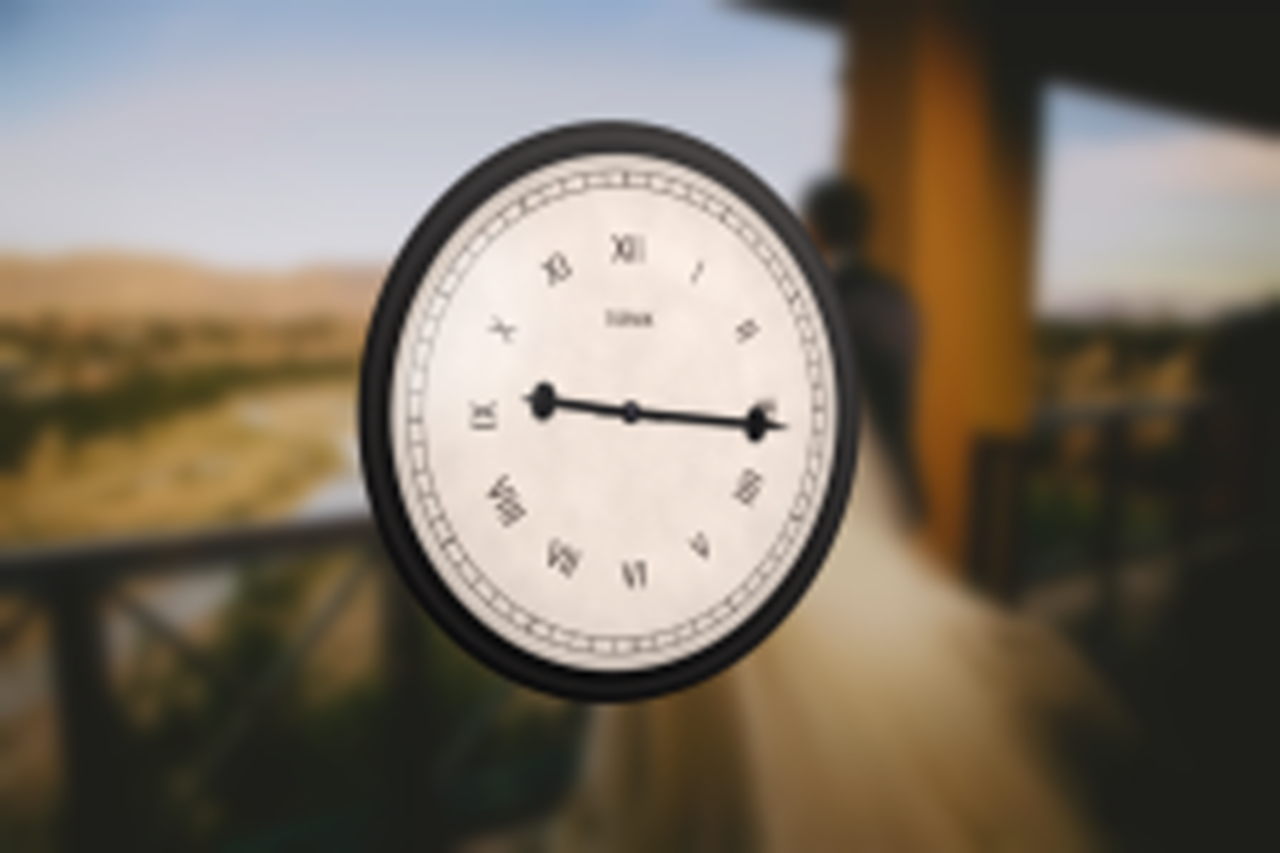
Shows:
{"hour": 9, "minute": 16}
